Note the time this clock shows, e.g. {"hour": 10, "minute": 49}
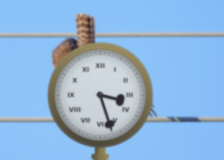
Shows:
{"hour": 3, "minute": 27}
